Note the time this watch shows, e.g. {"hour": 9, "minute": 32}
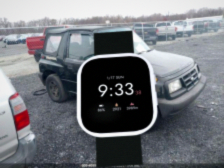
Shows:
{"hour": 9, "minute": 33}
